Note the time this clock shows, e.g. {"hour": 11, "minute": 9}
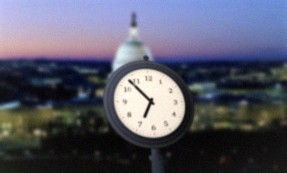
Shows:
{"hour": 6, "minute": 53}
